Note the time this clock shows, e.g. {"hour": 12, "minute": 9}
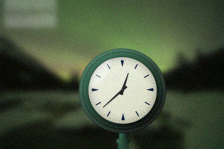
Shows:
{"hour": 12, "minute": 38}
